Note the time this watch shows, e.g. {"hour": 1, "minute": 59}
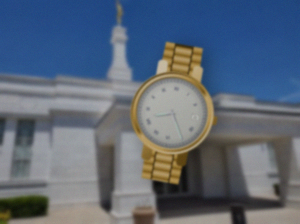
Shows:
{"hour": 8, "minute": 25}
